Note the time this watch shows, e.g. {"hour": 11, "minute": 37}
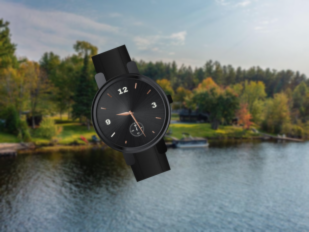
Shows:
{"hour": 9, "minute": 28}
